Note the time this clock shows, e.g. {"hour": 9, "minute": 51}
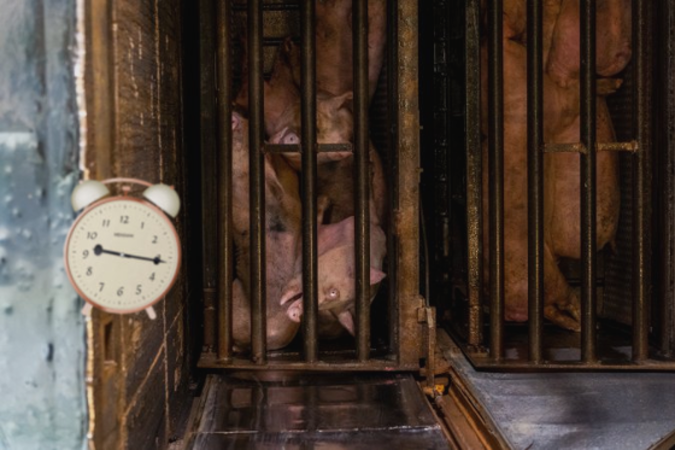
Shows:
{"hour": 9, "minute": 16}
